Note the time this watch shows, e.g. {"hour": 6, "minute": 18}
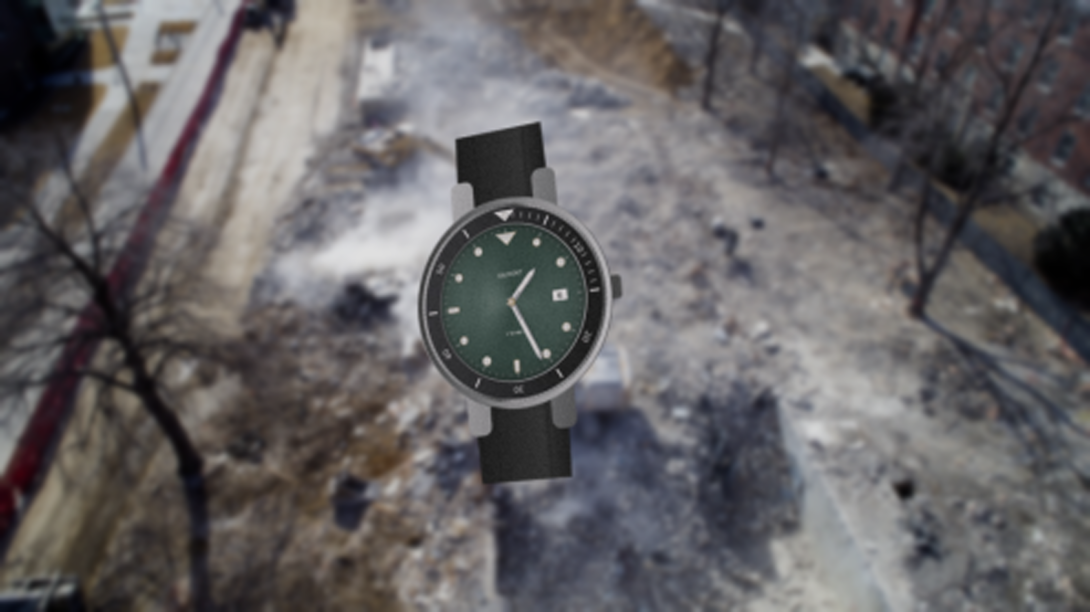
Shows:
{"hour": 1, "minute": 26}
